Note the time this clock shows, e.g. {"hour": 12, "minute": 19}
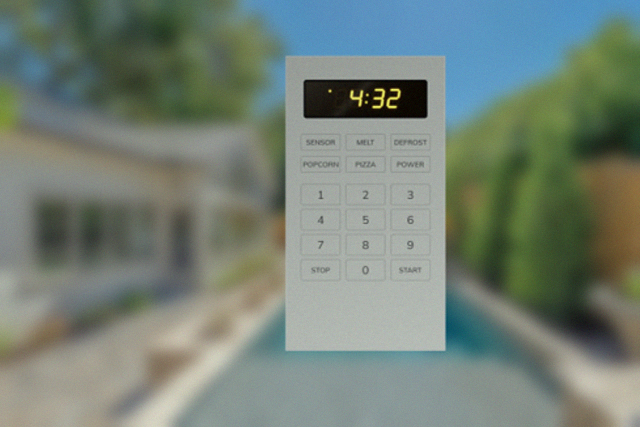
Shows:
{"hour": 4, "minute": 32}
